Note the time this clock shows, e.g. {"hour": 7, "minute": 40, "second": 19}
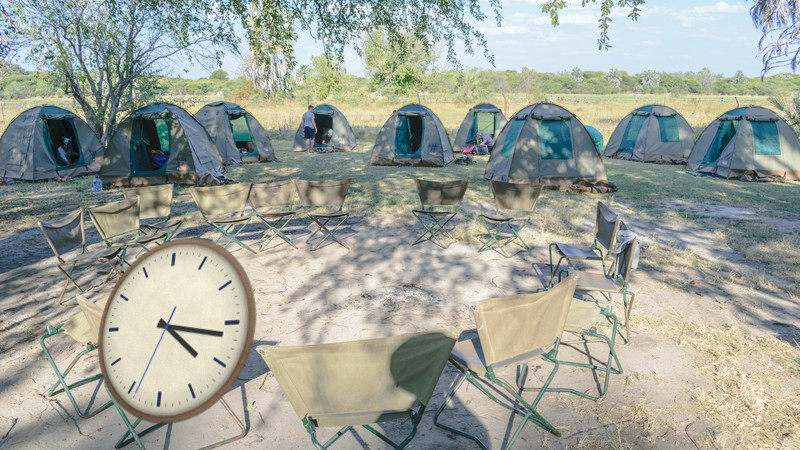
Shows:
{"hour": 4, "minute": 16, "second": 34}
